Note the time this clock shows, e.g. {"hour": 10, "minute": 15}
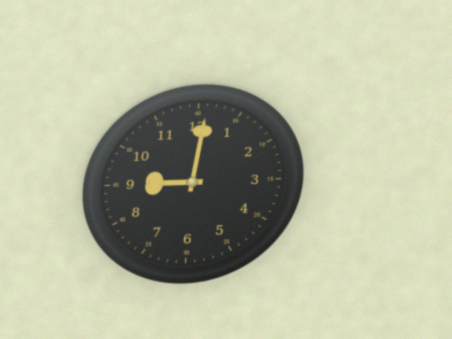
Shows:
{"hour": 9, "minute": 1}
